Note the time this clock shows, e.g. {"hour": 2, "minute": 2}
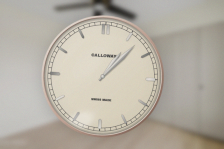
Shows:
{"hour": 1, "minute": 7}
